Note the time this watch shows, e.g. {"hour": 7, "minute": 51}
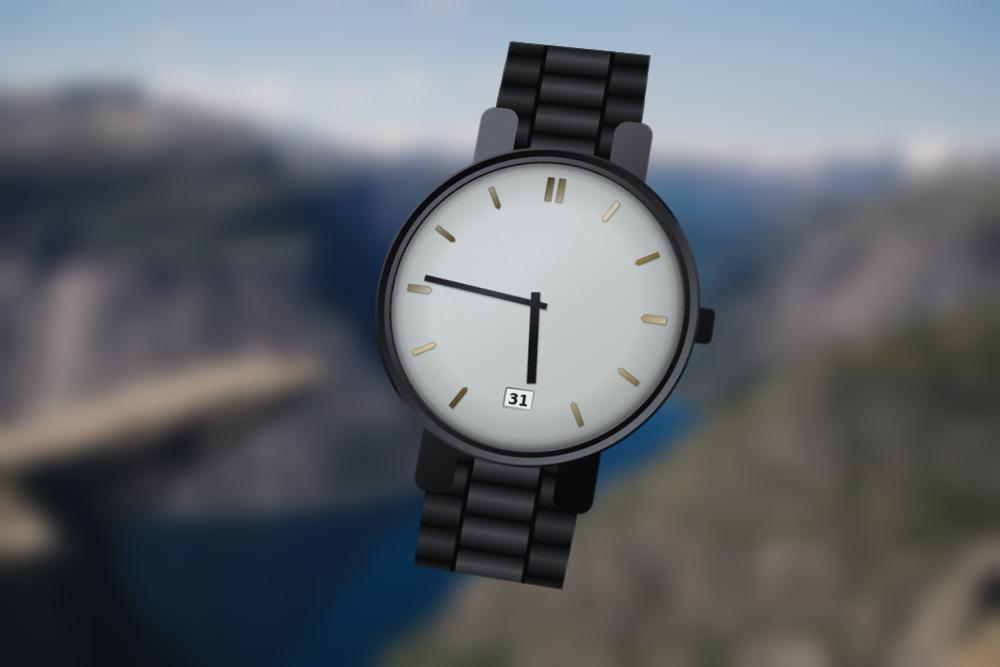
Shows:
{"hour": 5, "minute": 46}
